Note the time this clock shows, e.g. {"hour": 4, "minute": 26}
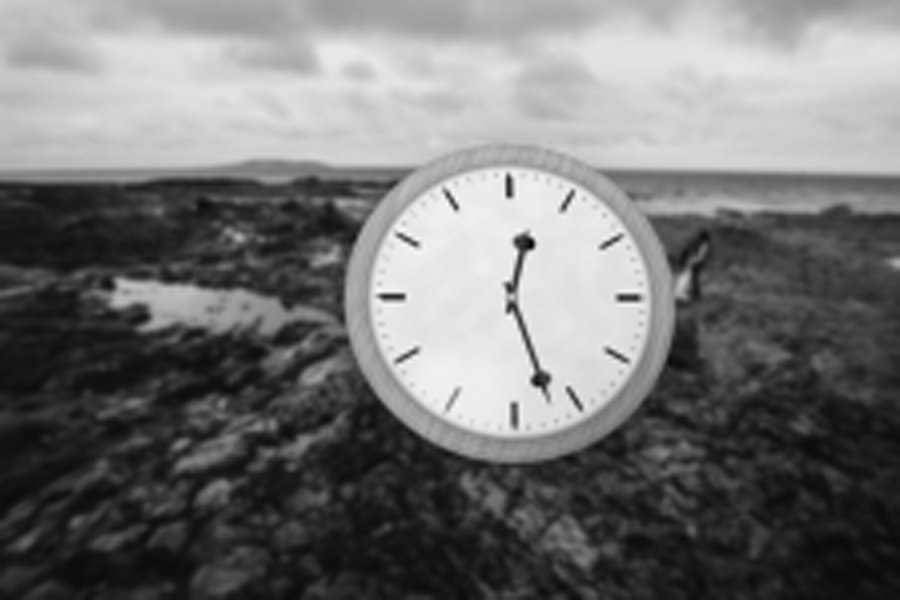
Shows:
{"hour": 12, "minute": 27}
